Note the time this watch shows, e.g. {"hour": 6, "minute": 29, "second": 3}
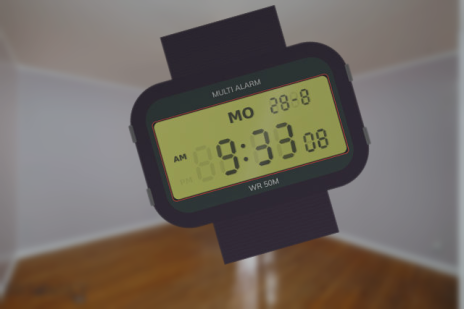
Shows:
{"hour": 9, "minute": 33, "second": 8}
